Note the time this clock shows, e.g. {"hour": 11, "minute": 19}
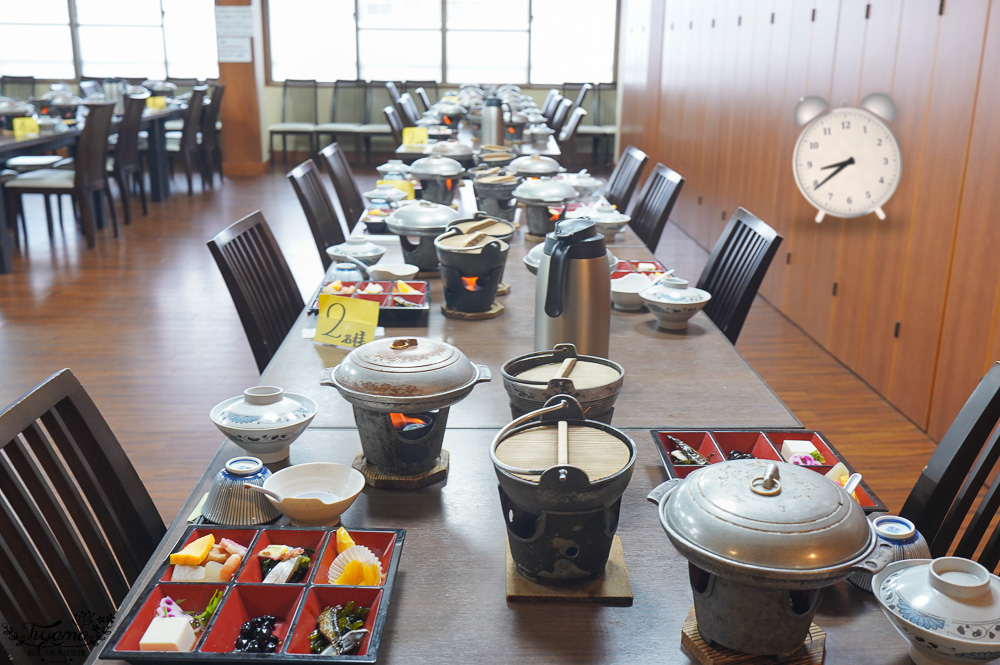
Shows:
{"hour": 8, "minute": 39}
